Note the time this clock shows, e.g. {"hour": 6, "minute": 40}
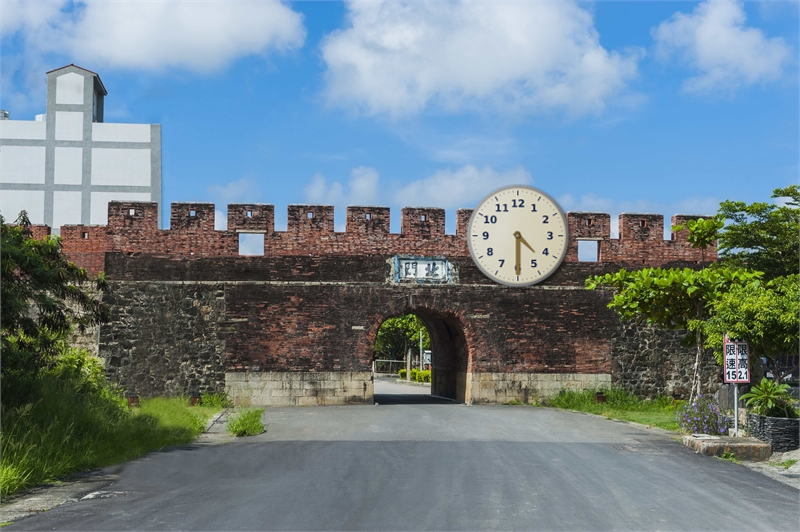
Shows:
{"hour": 4, "minute": 30}
